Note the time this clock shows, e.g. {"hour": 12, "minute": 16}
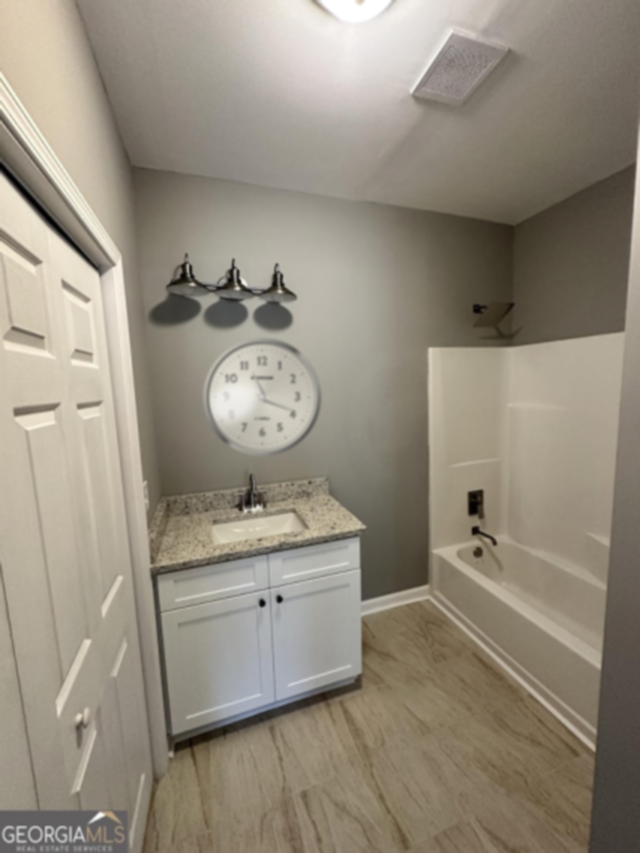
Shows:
{"hour": 11, "minute": 19}
